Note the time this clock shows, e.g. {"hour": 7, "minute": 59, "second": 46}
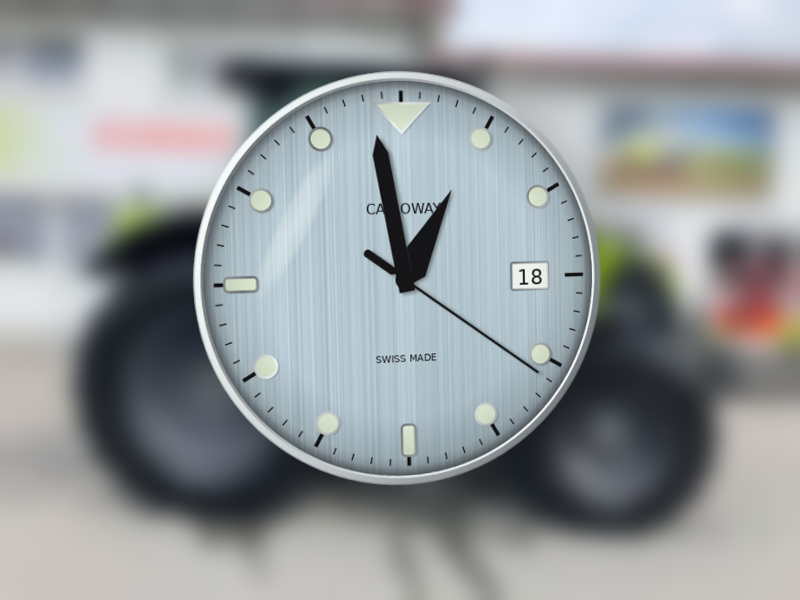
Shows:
{"hour": 12, "minute": 58, "second": 21}
